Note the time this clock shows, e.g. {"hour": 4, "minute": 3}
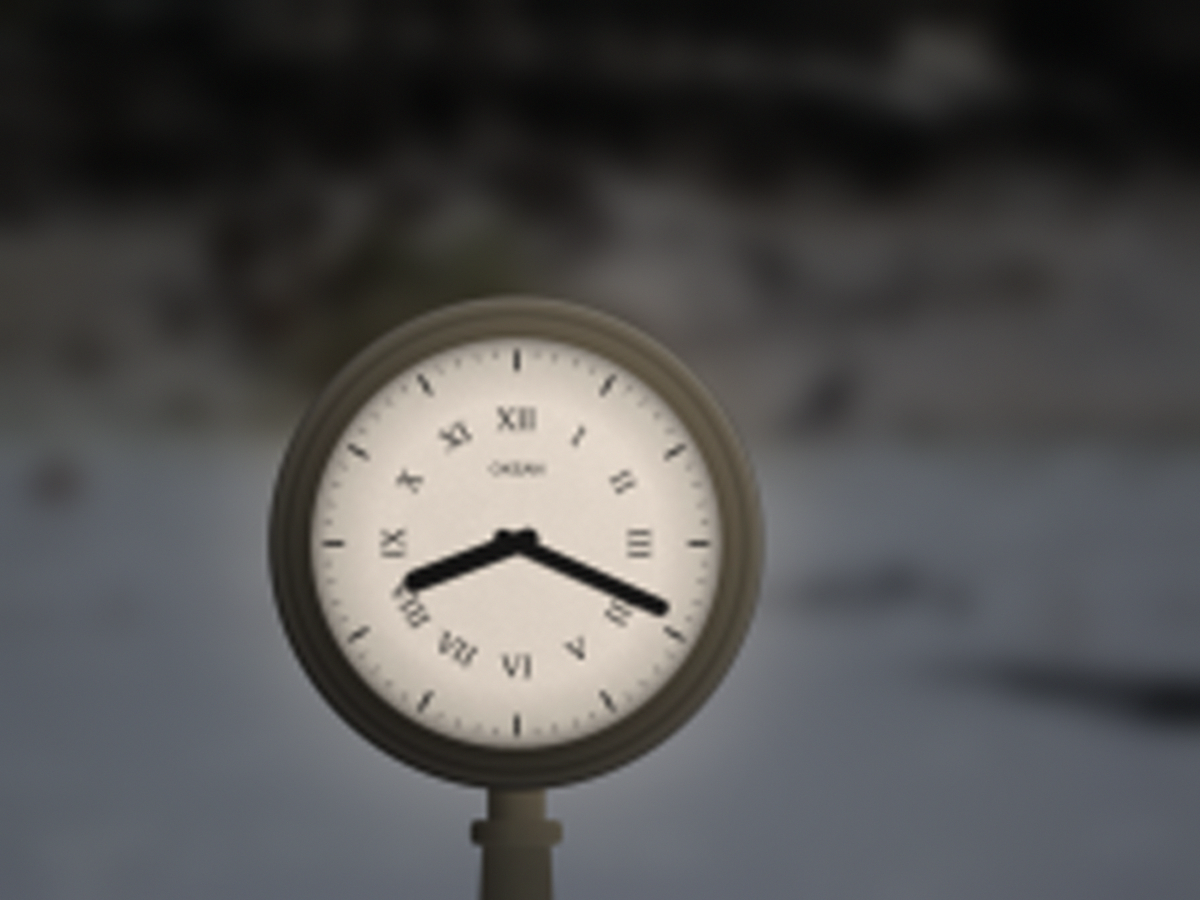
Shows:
{"hour": 8, "minute": 19}
